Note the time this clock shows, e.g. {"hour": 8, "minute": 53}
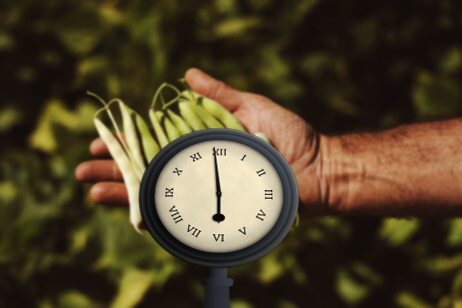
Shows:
{"hour": 5, "minute": 59}
